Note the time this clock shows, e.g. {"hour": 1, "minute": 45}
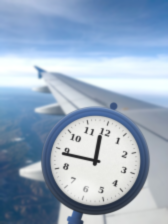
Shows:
{"hour": 11, "minute": 44}
